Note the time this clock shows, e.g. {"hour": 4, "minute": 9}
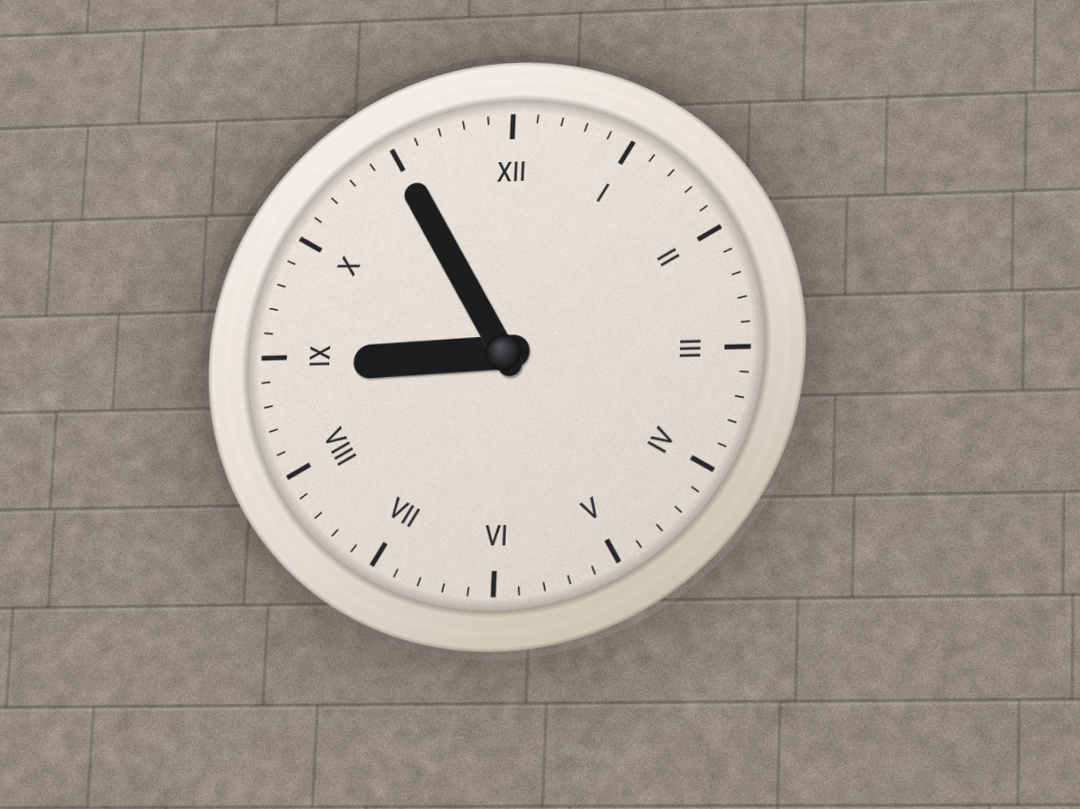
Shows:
{"hour": 8, "minute": 55}
